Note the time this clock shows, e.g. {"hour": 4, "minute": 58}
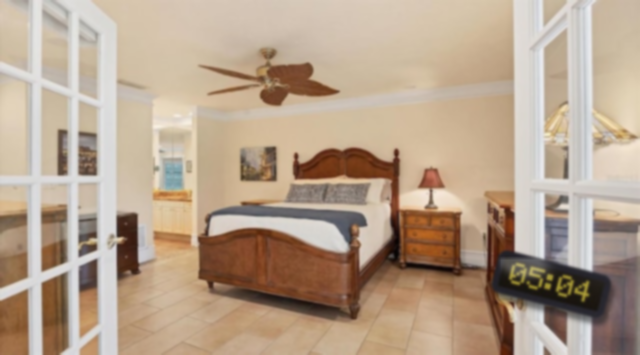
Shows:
{"hour": 5, "minute": 4}
